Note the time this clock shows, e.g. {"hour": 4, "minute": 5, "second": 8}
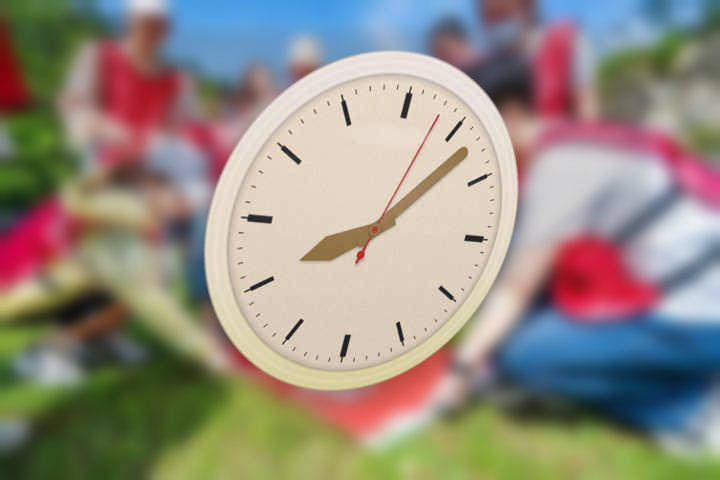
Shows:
{"hour": 8, "minute": 7, "second": 3}
